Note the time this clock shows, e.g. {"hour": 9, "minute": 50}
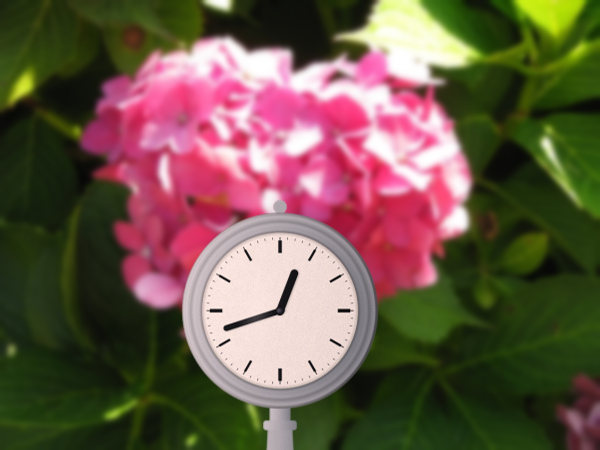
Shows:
{"hour": 12, "minute": 42}
